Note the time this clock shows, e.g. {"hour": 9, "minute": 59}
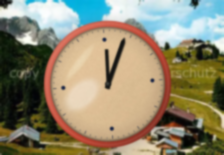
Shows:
{"hour": 12, "minute": 4}
